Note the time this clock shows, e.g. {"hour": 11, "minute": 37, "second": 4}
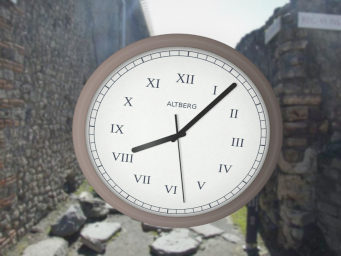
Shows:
{"hour": 8, "minute": 6, "second": 28}
